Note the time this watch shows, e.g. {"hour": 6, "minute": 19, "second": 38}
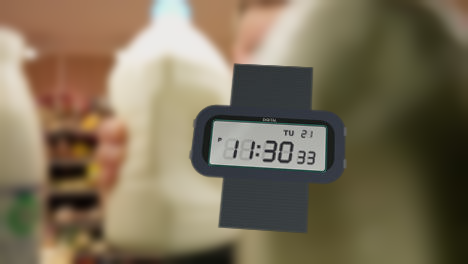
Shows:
{"hour": 11, "minute": 30, "second": 33}
